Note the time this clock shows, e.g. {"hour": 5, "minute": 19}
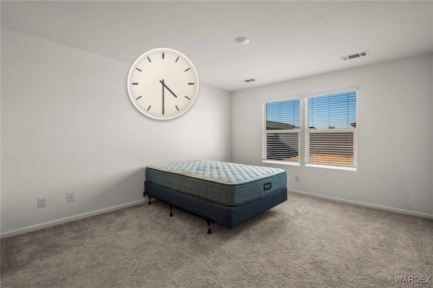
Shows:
{"hour": 4, "minute": 30}
